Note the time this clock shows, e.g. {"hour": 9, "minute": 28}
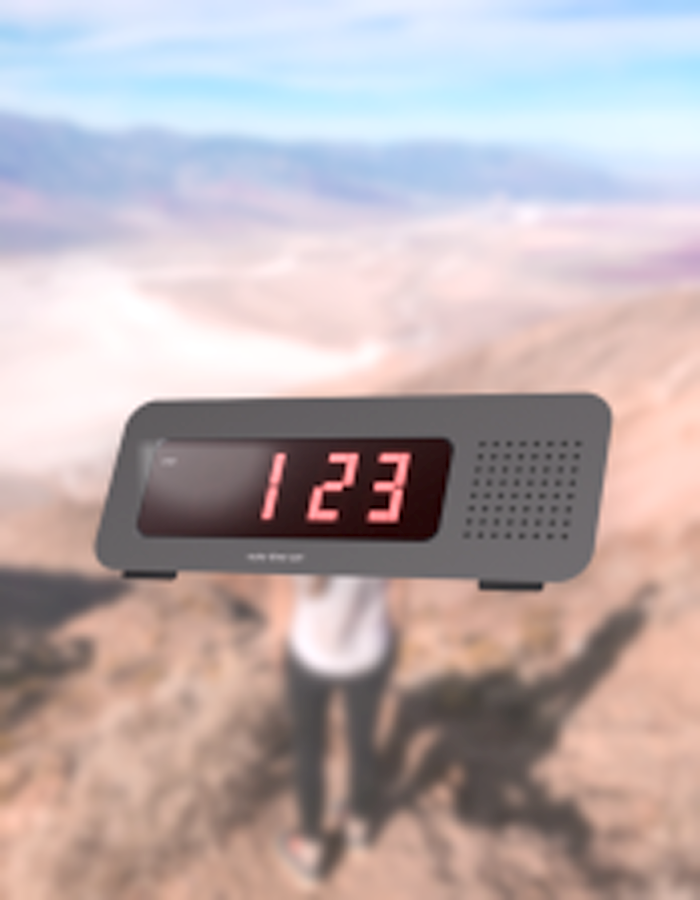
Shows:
{"hour": 1, "minute": 23}
